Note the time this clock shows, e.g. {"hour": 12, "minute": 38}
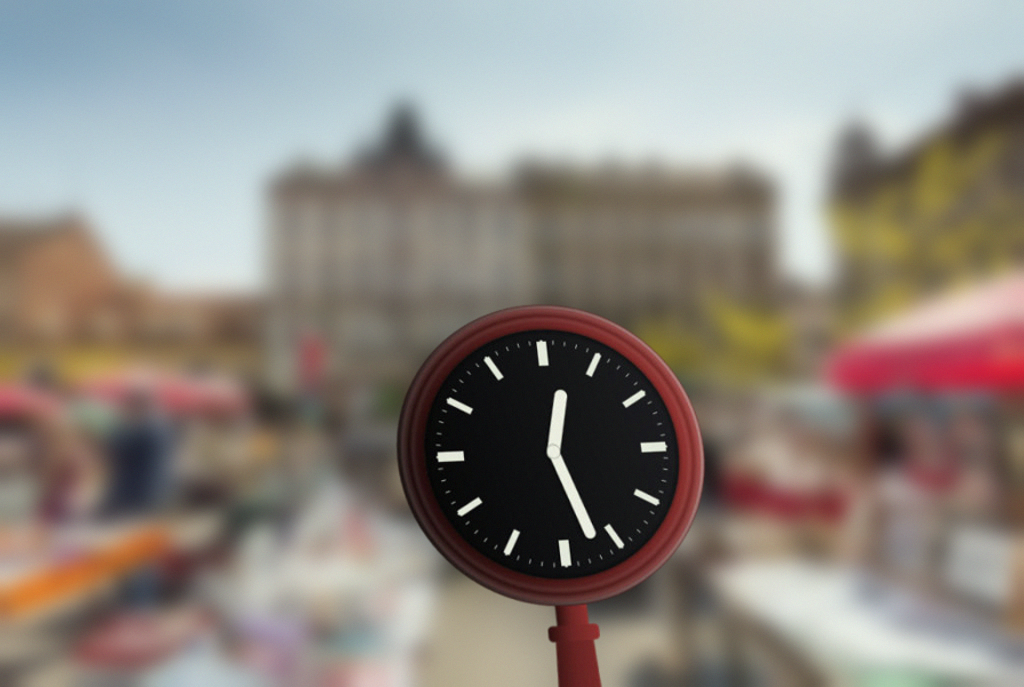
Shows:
{"hour": 12, "minute": 27}
